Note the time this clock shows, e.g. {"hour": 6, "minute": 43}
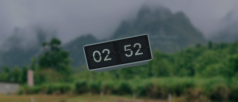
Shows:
{"hour": 2, "minute": 52}
